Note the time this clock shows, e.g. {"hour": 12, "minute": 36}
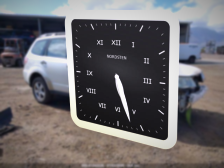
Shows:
{"hour": 5, "minute": 27}
